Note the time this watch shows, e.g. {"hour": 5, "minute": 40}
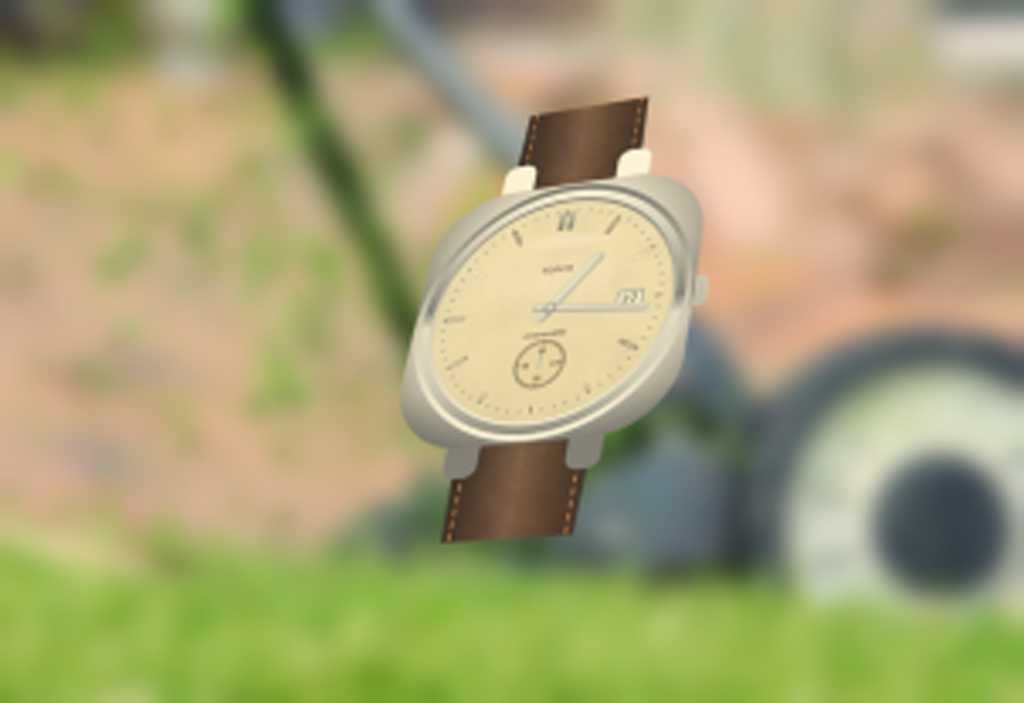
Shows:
{"hour": 1, "minute": 16}
